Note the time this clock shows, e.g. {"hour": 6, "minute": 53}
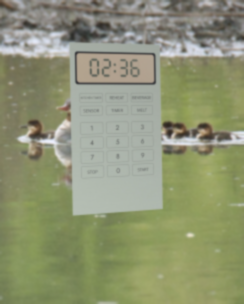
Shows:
{"hour": 2, "minute": 36}
